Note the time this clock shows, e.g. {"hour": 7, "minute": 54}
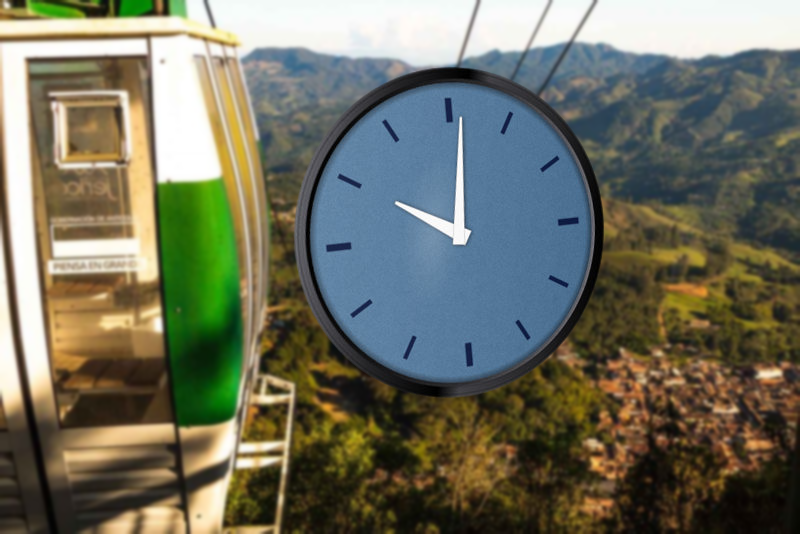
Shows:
{"hour": 10, "minute": 1}
